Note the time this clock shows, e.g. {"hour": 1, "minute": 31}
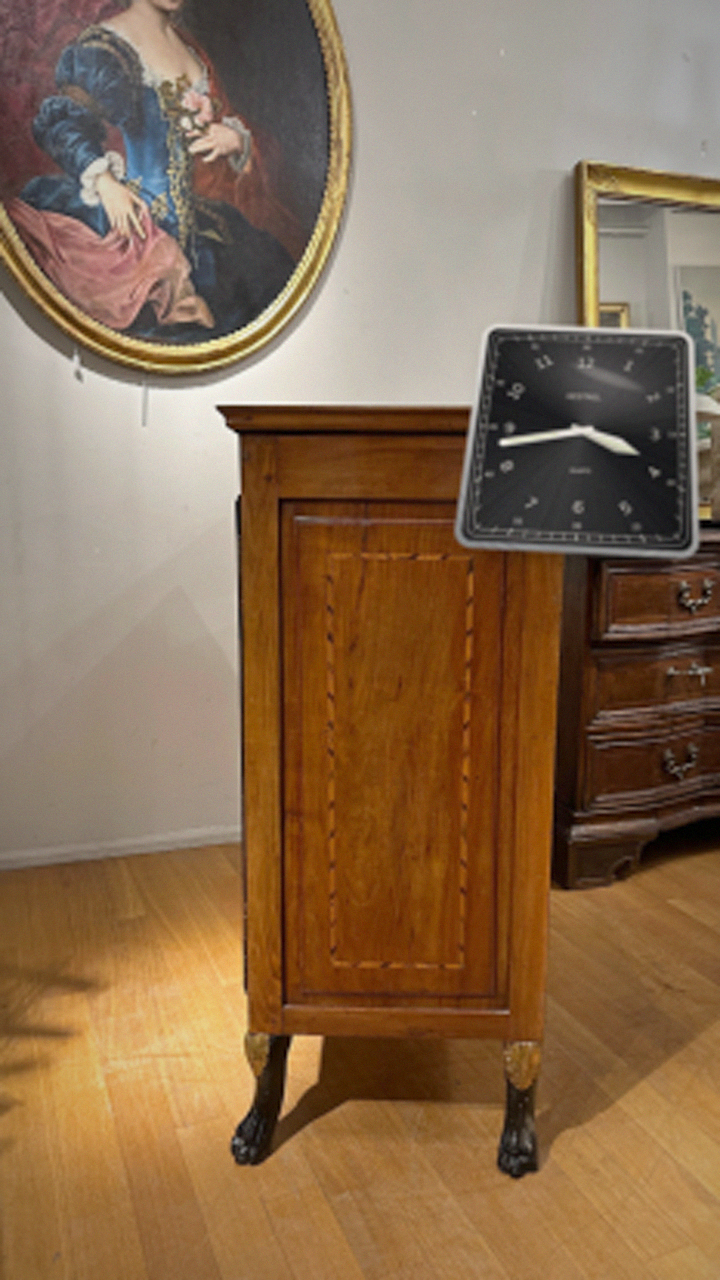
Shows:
{"hour": 3, "minute": 43}
